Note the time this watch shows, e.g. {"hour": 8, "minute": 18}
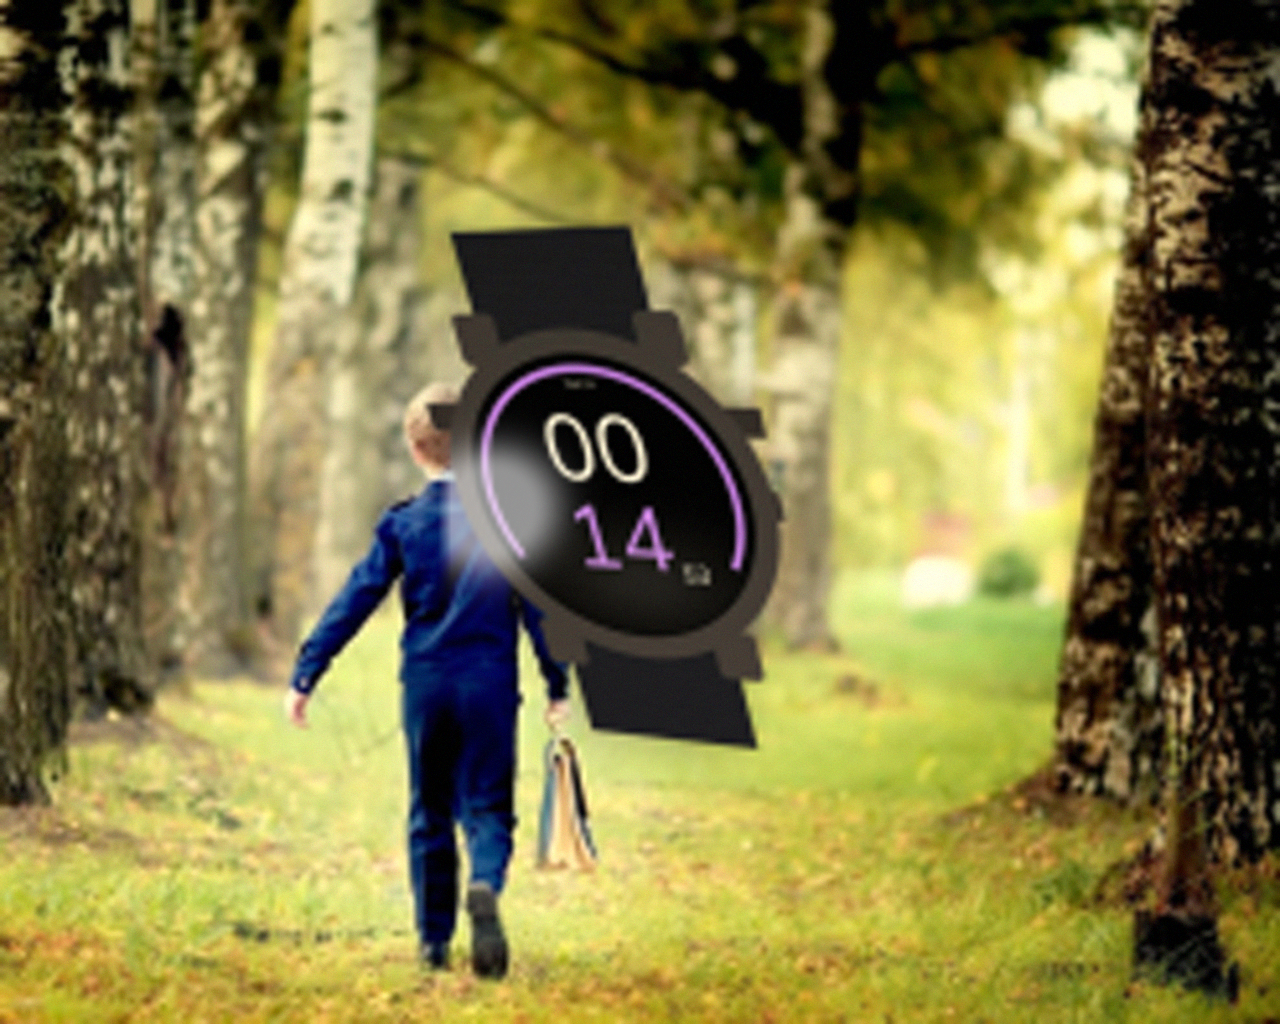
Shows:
{"hour": 0, "minute": 14}
